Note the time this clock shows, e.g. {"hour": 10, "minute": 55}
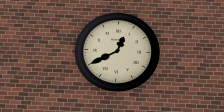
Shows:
{"hour": 12, "minute": 40}
